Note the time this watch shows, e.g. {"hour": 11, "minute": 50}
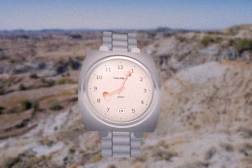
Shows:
{"hour": 8, "minute": 4}
